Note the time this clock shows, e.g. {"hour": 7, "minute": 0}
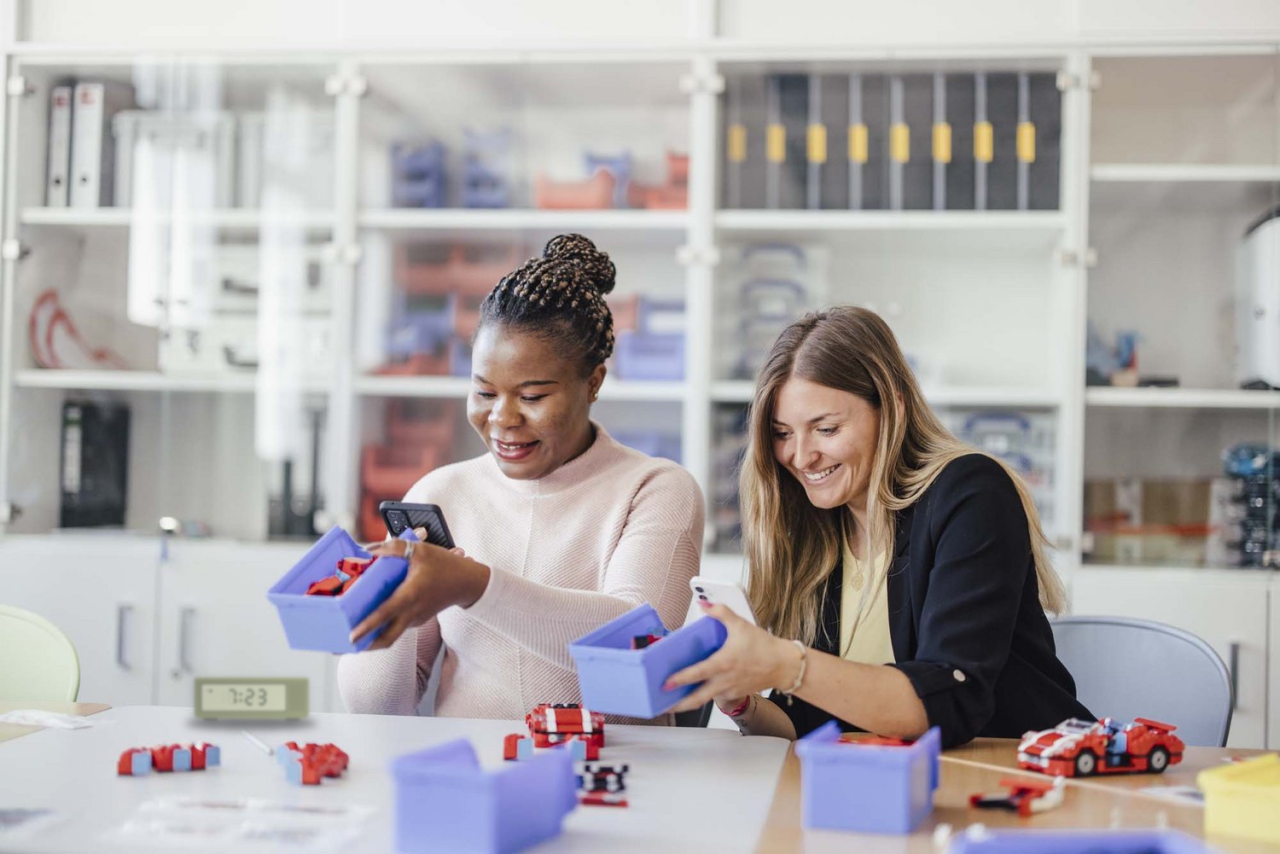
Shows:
{"hour": 7, "minute": 23}
